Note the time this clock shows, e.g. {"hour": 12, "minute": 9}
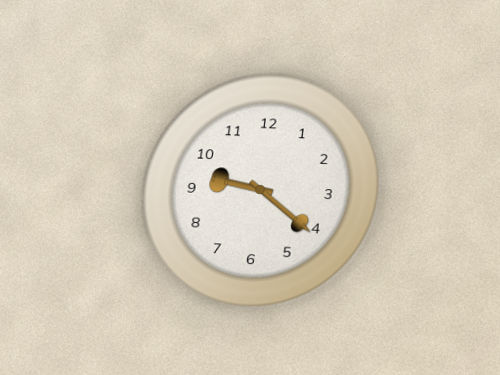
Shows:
{"hour": 9, "minute": 21}
